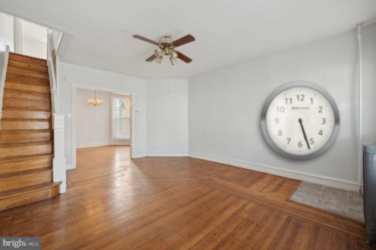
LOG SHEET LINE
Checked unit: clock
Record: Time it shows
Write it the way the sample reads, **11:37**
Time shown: **5:27**
